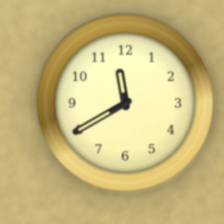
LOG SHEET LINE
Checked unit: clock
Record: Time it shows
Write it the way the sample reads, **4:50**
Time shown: **11:40**
